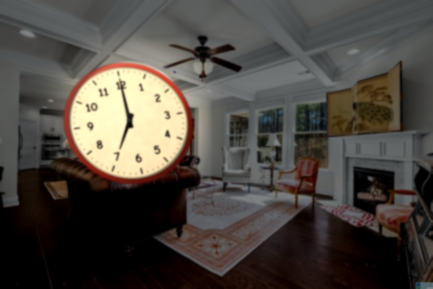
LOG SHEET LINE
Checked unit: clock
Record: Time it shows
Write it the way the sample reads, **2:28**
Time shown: **7:00**
